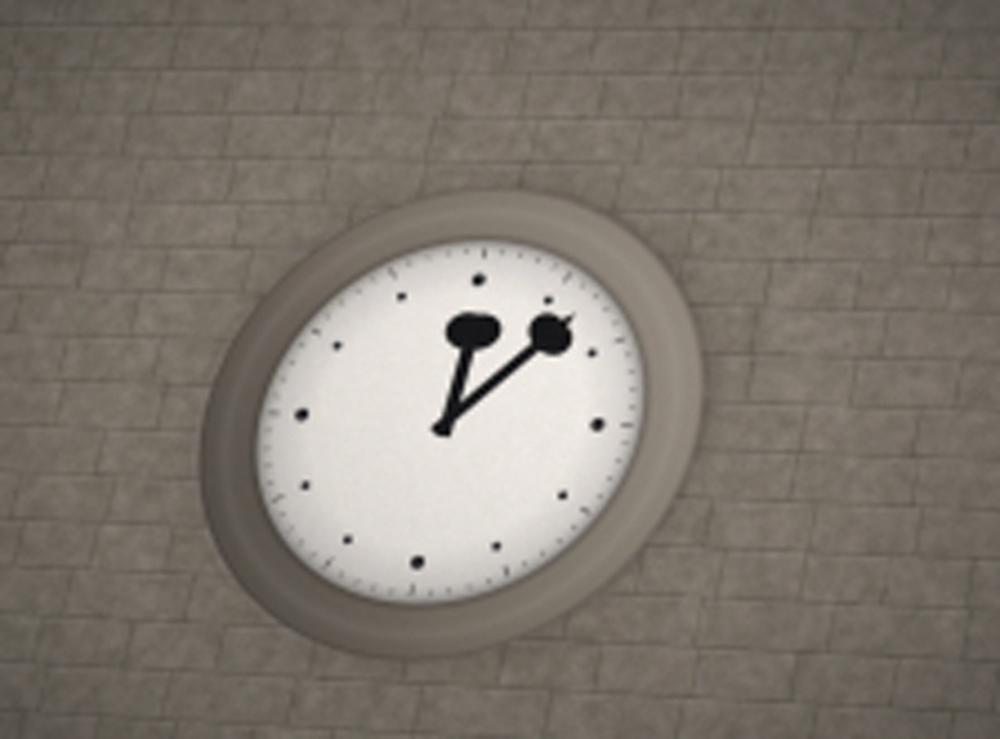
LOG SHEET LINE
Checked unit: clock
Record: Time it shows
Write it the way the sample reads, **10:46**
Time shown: **12:07**
